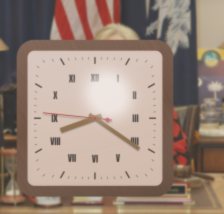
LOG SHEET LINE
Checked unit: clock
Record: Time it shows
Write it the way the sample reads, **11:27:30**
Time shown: **8:20:46**
